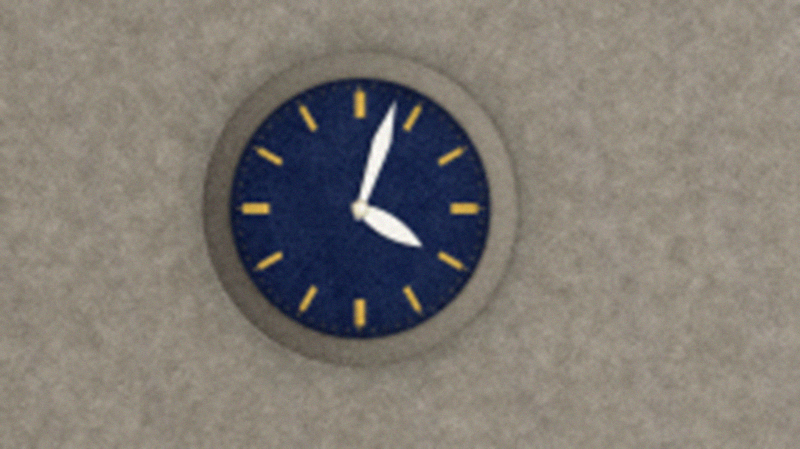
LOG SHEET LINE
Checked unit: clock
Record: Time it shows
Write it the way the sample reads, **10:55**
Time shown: **4:03**
